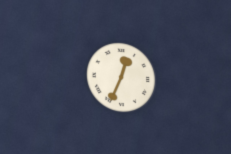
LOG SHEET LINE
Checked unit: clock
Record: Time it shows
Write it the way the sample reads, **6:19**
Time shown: **12:34**
